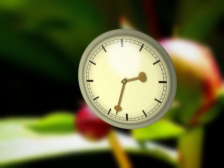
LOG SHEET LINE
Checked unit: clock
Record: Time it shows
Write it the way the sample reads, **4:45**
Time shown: **2:33**
